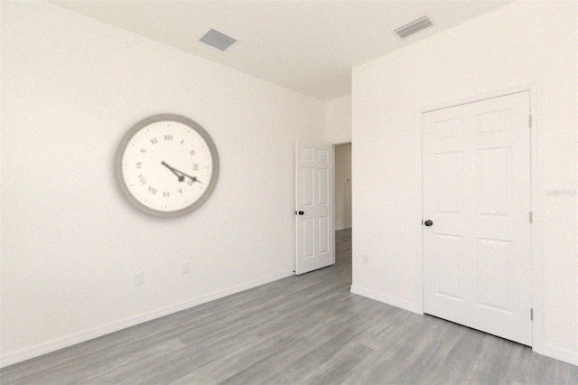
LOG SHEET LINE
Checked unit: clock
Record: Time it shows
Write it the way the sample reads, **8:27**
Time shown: **4:19**
